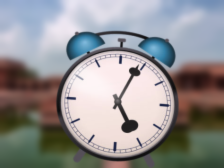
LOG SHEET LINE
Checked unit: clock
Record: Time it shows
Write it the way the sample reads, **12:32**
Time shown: **5:04**
